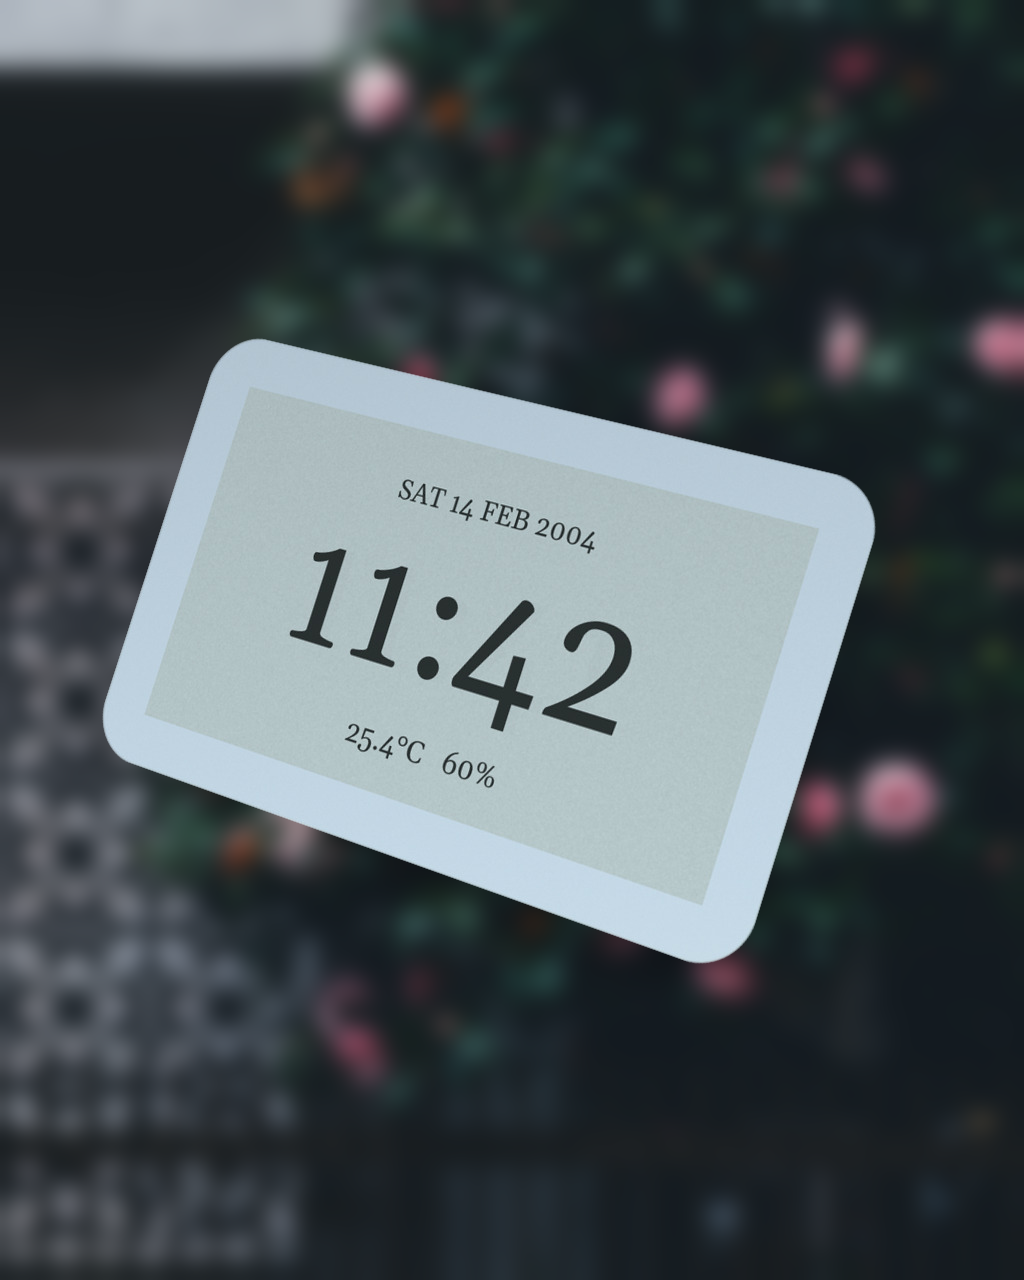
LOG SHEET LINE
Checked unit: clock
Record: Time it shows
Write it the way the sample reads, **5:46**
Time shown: **11:42**
